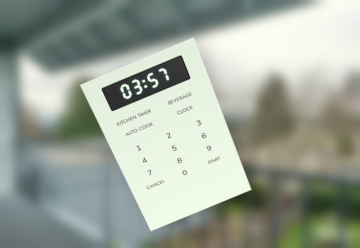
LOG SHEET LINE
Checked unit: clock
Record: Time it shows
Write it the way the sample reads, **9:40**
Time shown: **3:57**
